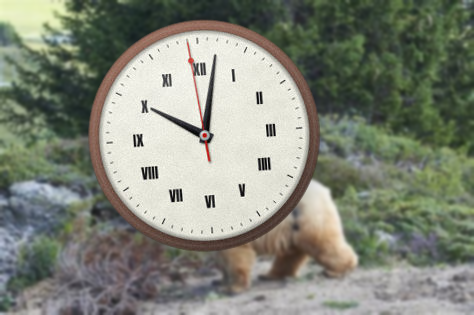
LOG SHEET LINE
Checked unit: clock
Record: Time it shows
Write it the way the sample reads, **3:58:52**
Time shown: **10:01:59**
